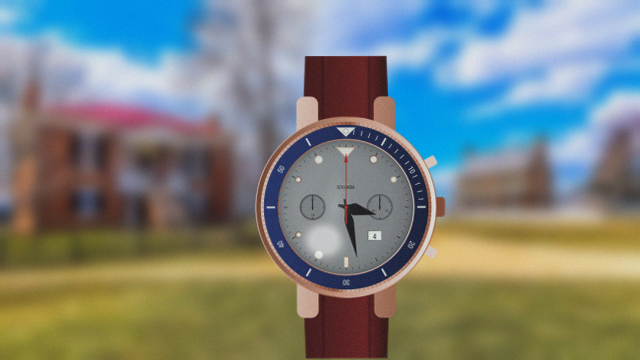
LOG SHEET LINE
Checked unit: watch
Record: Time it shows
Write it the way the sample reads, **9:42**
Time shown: **3:28**
